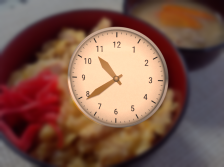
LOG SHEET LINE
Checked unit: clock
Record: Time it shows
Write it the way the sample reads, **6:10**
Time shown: **10:39**
